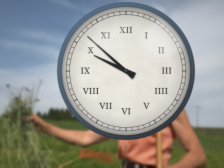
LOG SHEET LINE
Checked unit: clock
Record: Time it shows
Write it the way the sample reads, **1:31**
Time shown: **9:52**
